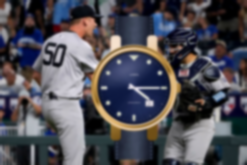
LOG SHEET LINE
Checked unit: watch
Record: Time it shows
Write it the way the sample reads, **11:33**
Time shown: **4:15**
